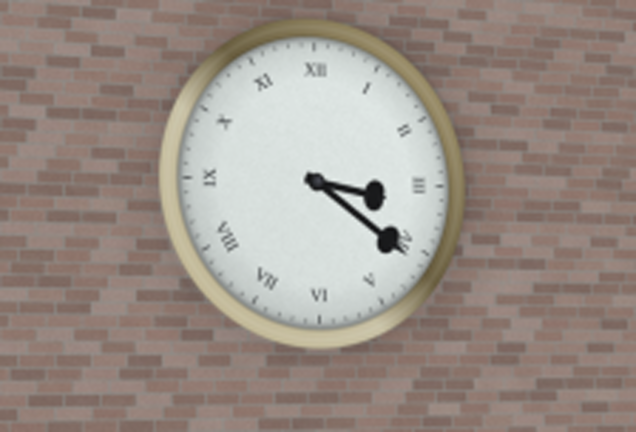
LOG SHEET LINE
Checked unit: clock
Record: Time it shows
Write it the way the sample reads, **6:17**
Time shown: **3:21**
